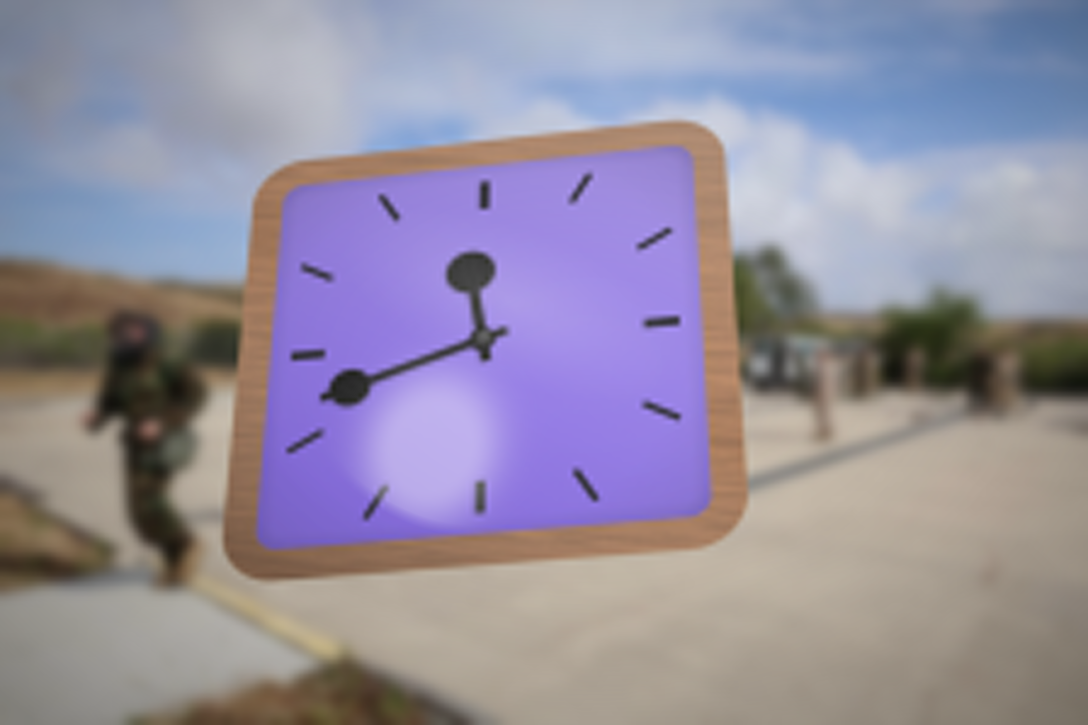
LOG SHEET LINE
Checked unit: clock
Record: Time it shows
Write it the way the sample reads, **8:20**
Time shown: **11:42**
